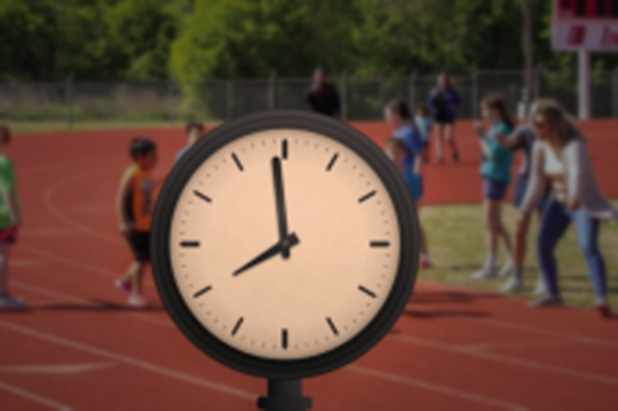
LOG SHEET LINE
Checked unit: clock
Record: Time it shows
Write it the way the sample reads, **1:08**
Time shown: **7:59**
